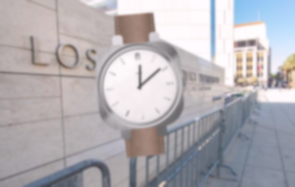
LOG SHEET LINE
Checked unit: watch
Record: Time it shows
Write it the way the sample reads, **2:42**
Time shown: **12:09**
